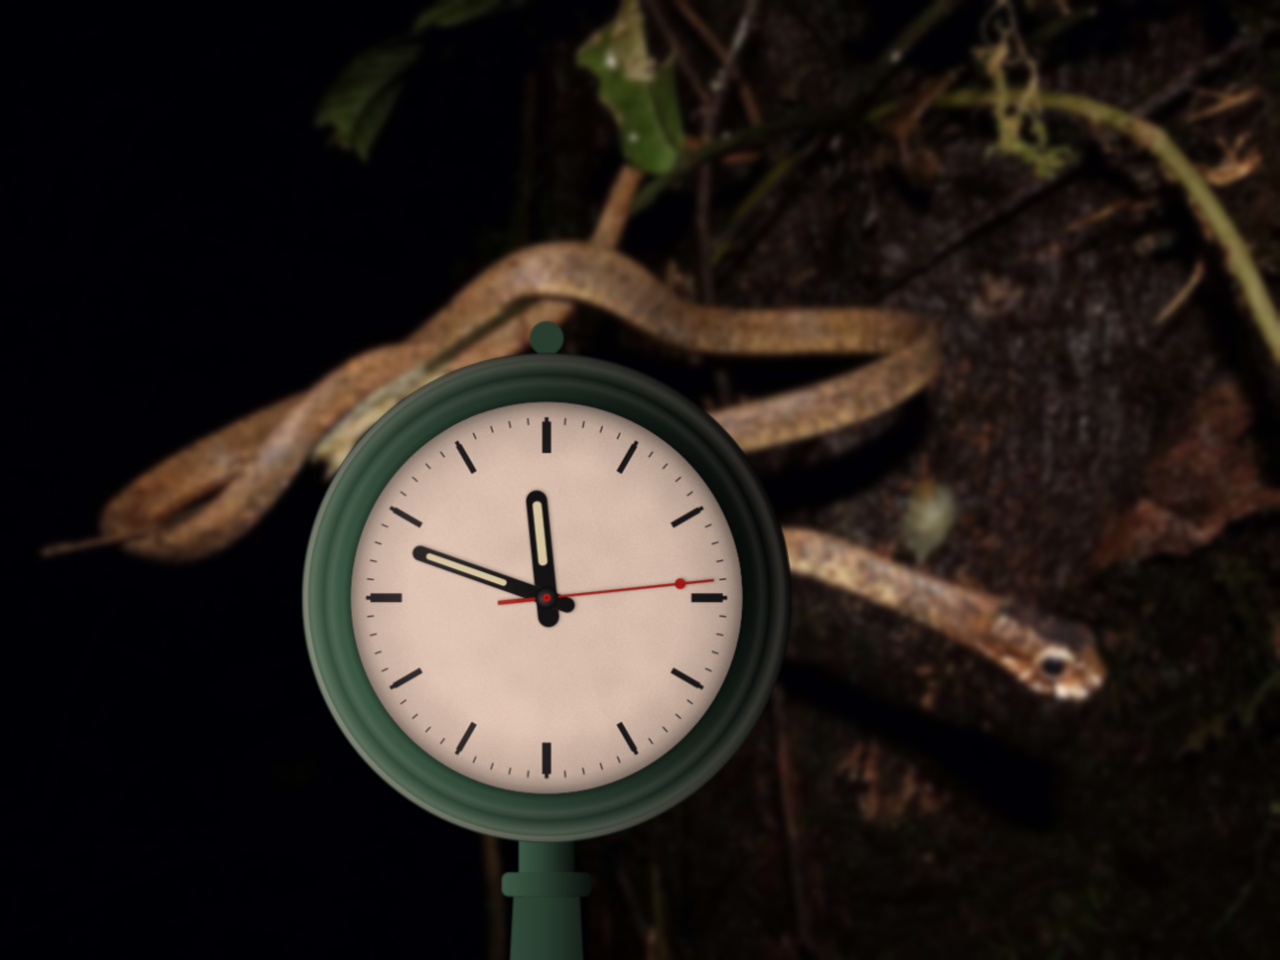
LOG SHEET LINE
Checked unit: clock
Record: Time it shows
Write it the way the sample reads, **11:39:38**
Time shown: **11:48:14**
